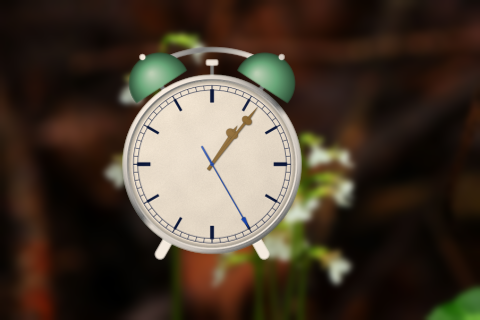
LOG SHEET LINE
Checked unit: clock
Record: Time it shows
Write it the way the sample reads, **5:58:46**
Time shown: **1:06:25**
